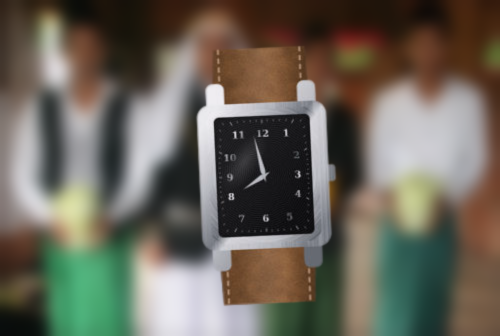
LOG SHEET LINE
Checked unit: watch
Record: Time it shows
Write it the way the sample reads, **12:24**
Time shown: **7:58**
